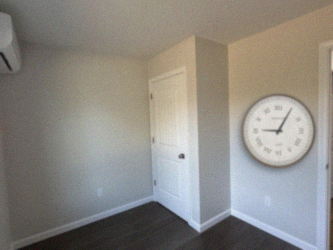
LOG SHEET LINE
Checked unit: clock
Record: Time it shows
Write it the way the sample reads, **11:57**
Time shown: **9:05**
